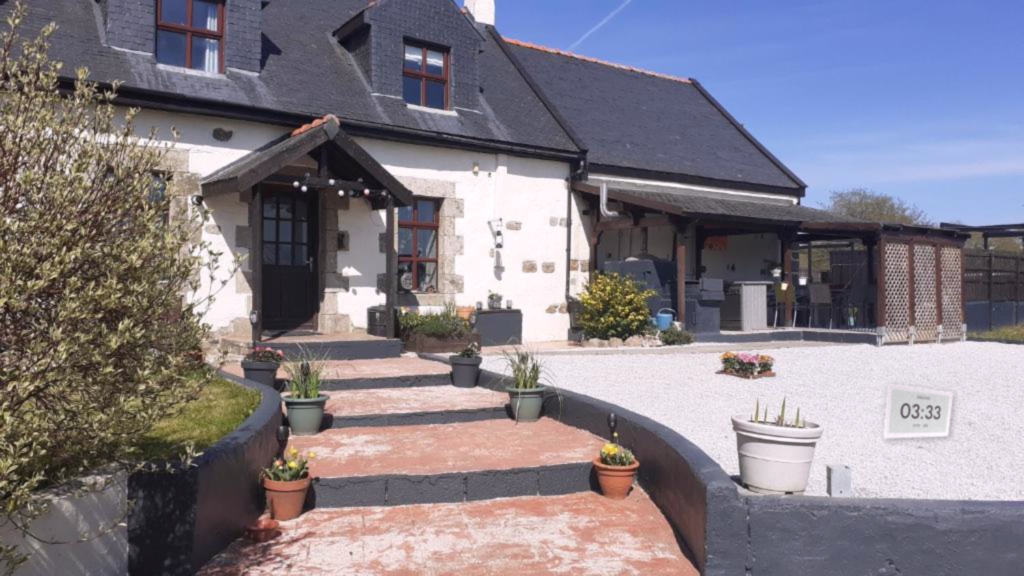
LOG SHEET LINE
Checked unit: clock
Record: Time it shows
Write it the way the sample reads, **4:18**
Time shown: **3:33**
